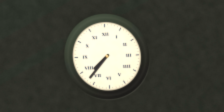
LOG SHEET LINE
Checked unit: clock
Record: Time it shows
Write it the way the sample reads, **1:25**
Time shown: **7:37**
